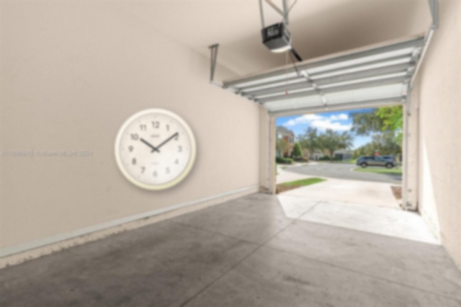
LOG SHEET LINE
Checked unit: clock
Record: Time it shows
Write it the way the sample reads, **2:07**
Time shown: **10:09**
